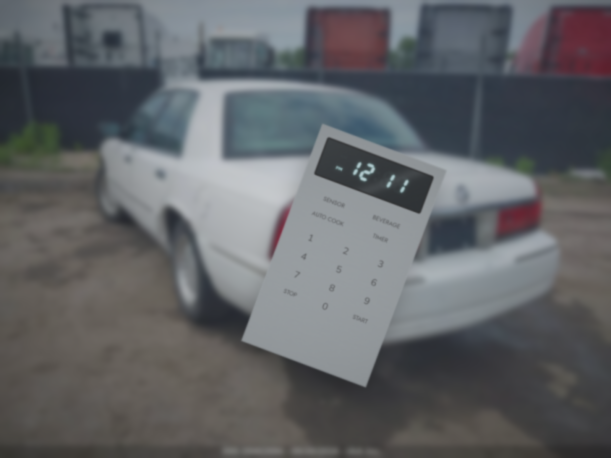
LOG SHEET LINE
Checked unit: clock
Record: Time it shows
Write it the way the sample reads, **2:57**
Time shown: **12:11**
